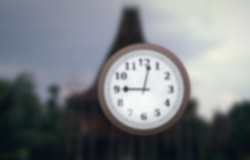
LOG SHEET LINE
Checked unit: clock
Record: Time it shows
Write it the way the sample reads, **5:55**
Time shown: **9:02**
